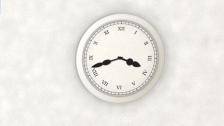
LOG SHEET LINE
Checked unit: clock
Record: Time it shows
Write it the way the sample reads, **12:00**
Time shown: **3:42**
